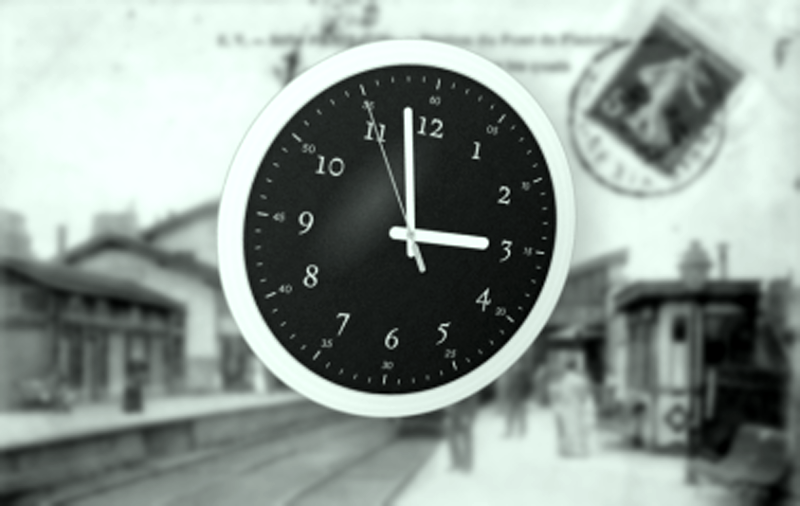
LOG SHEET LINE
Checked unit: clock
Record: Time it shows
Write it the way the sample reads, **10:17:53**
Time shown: **2:57:55**
